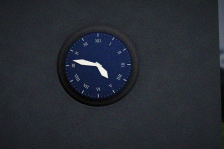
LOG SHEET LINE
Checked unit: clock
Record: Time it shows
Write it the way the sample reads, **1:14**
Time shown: **4:47**
